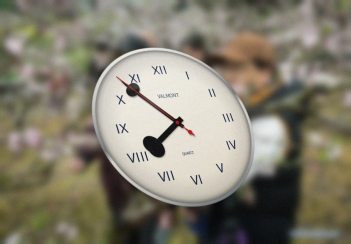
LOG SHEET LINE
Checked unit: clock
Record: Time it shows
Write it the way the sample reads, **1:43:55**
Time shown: **7:52:53**
